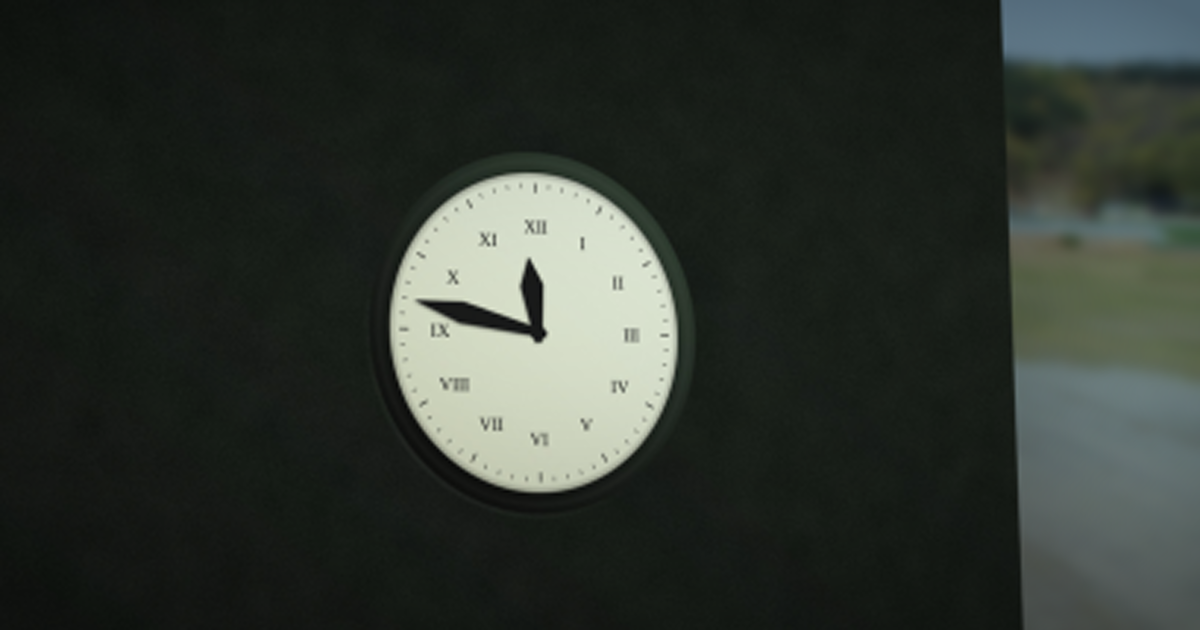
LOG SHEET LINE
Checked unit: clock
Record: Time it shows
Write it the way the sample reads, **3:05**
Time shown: **11:47**
